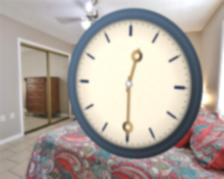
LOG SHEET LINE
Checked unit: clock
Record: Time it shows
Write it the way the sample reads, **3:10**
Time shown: **12:30**
